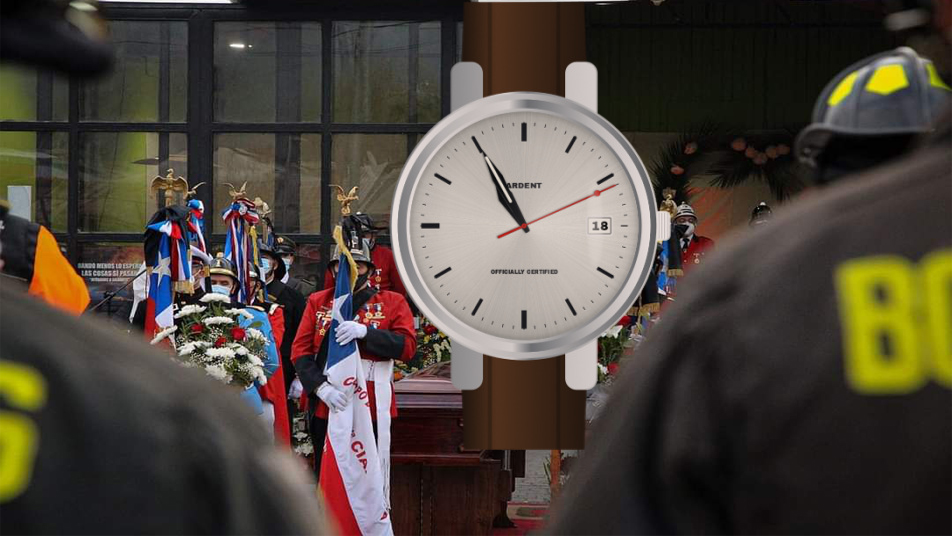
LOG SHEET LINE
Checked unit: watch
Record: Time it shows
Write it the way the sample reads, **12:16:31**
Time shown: **10:55:11**
